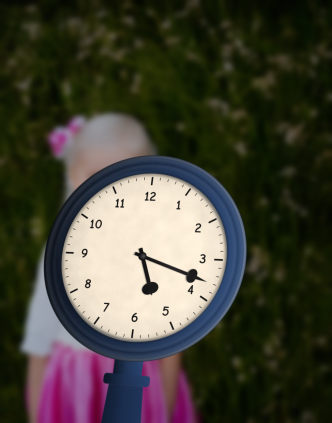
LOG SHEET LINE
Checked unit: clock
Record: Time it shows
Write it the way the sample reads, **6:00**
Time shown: **5:18**
